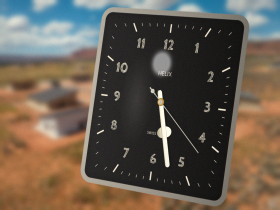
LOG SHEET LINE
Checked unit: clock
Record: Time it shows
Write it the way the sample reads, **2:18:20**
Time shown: **5:27:22**
